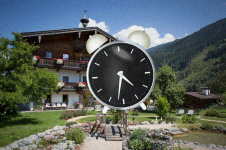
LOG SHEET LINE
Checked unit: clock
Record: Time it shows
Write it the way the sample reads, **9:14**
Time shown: **4:32**
